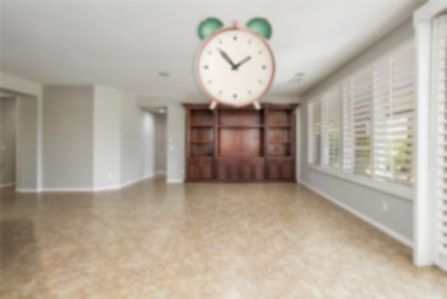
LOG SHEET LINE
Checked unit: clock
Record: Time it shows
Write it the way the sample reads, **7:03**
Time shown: **1:53**
